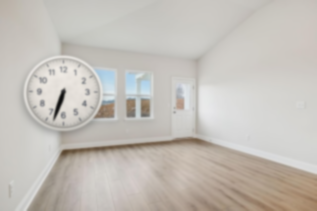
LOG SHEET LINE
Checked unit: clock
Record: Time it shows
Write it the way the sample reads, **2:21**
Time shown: **6:33**
